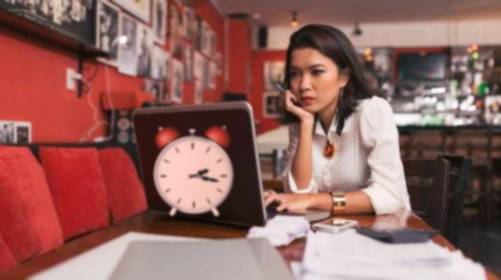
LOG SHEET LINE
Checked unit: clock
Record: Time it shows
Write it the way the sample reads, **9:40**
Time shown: **2:17**
